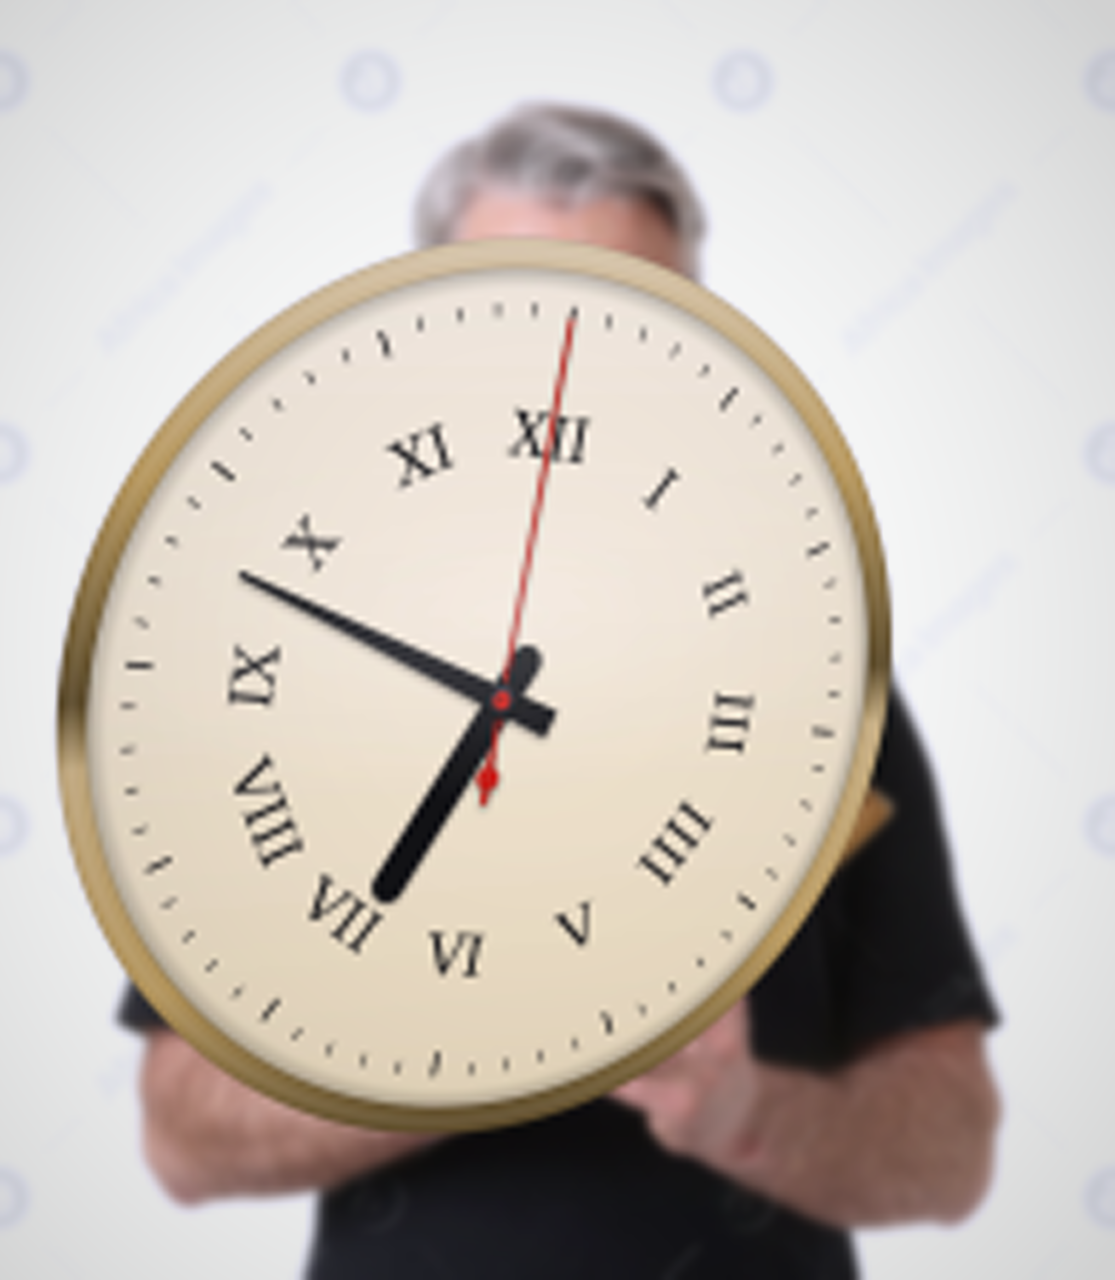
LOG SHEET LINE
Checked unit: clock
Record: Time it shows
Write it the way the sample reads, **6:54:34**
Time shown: **6:48:00**
